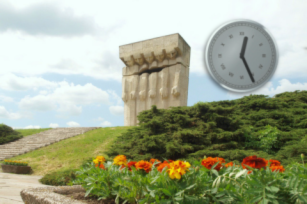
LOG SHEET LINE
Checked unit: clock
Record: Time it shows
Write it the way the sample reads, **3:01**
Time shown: **12:26**
